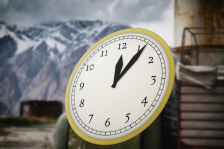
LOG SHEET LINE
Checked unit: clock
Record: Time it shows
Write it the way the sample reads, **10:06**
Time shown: **12:06**
